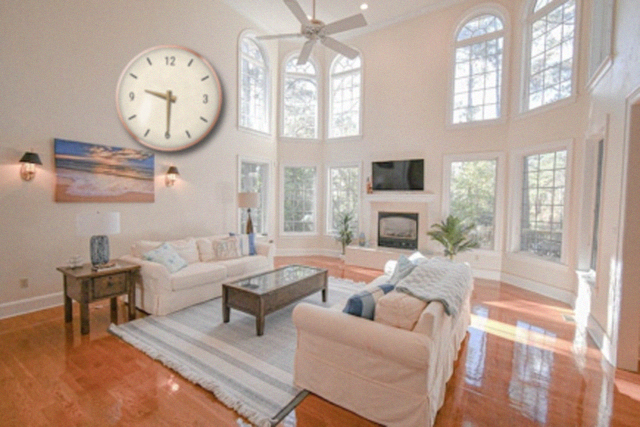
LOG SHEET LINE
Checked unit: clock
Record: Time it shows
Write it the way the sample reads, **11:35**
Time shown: **9:30**
